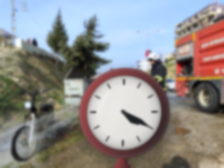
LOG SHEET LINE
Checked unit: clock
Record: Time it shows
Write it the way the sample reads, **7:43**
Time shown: **4:20**
